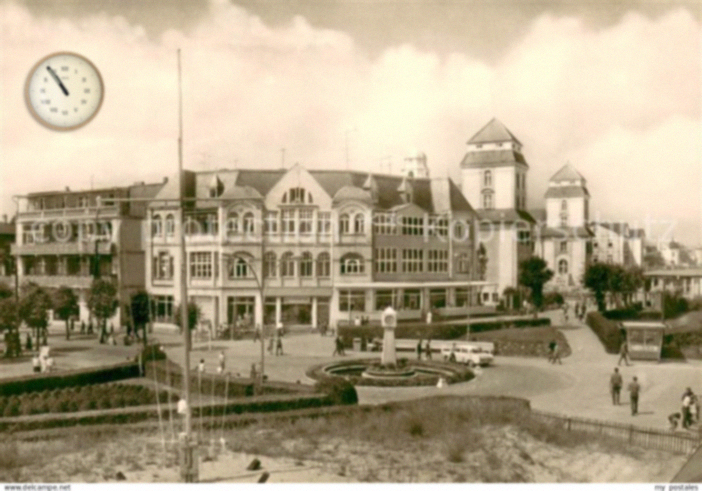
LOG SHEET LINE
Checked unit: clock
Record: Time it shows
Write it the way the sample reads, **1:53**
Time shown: **10:54**
